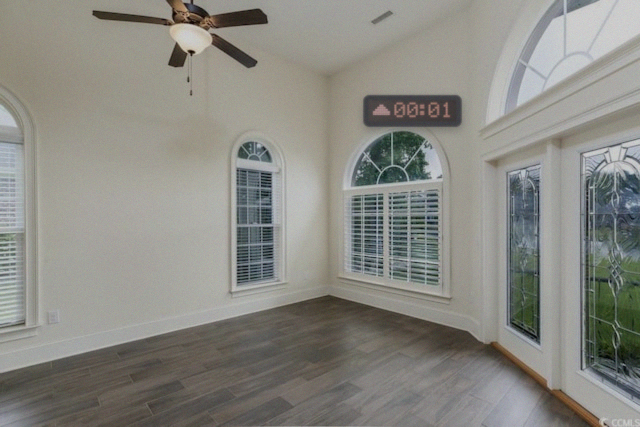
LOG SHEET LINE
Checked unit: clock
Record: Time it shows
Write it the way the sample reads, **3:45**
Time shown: **0:01**
